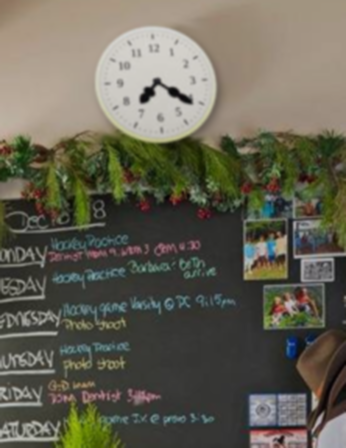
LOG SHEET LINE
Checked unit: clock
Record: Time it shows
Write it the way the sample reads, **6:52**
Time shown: **7:21**
